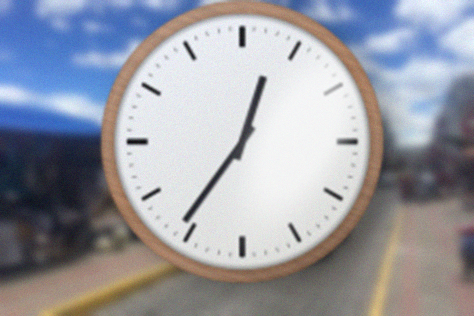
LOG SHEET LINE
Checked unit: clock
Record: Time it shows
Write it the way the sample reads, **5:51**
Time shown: **12:36**
